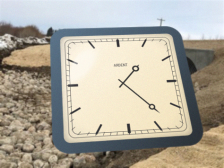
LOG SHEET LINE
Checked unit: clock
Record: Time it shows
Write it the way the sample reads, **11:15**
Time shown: **1:23**
